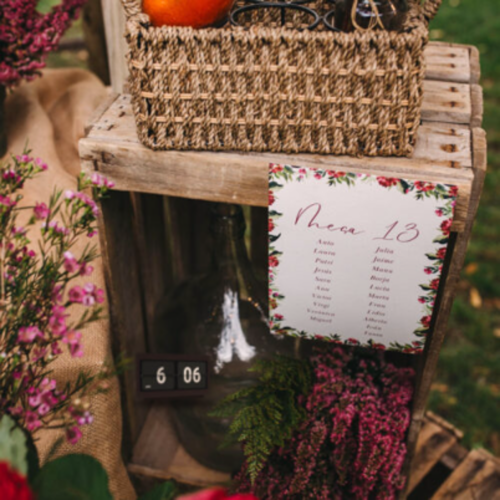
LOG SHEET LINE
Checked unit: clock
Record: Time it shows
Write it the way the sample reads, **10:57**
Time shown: **6:06**
